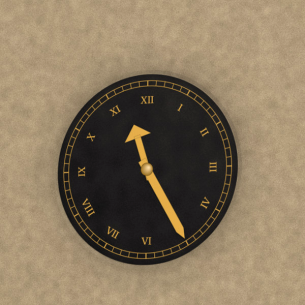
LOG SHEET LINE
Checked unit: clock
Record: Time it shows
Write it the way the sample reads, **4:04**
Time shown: **11:25**
